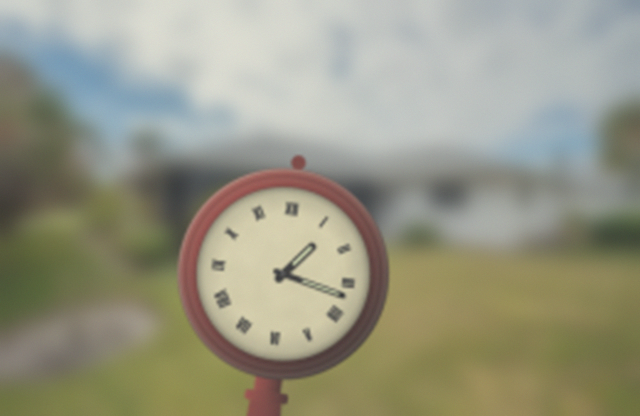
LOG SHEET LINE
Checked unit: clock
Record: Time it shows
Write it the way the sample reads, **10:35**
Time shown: **1:17**
